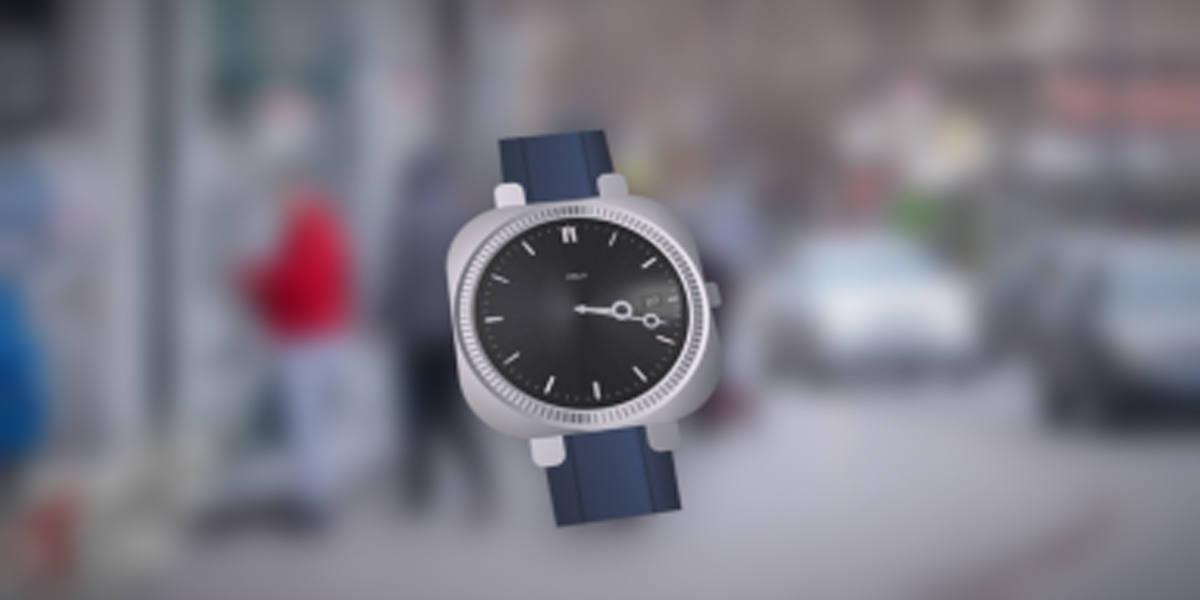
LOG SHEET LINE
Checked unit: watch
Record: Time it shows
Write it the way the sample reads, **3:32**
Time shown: **3:18**
